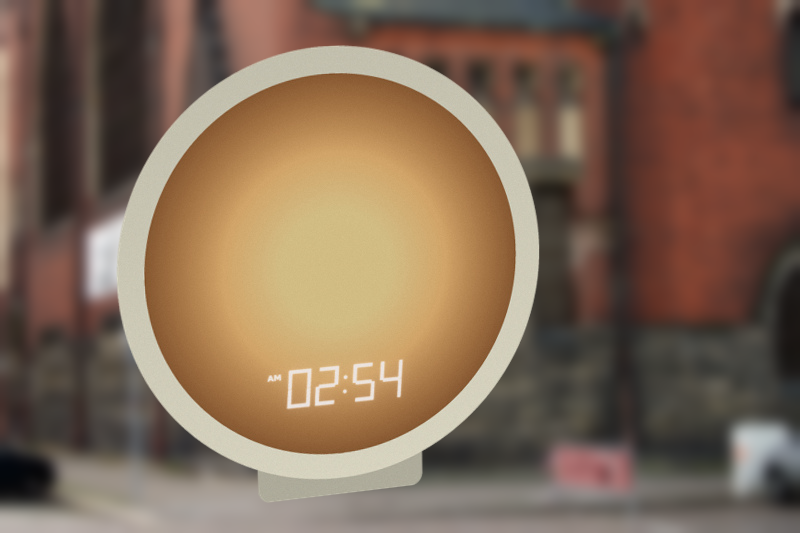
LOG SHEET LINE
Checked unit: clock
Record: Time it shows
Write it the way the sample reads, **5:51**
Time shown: **2:54**
